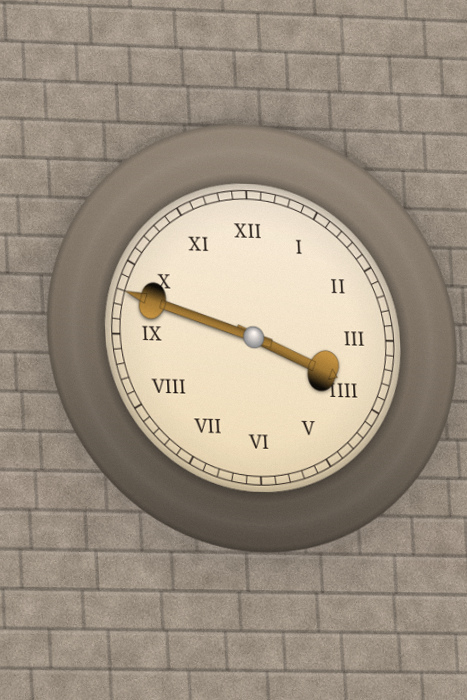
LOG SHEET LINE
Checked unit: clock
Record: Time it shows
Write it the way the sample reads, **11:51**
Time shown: **3:48**
